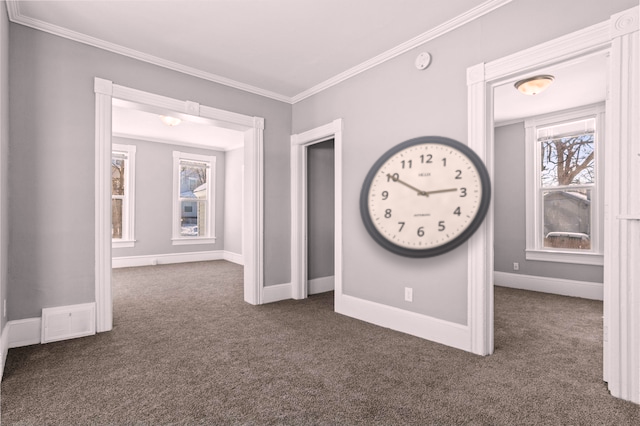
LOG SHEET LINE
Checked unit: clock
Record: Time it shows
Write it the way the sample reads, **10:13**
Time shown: **2:50**
